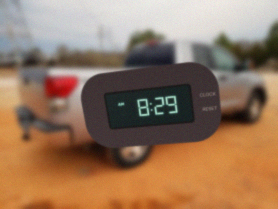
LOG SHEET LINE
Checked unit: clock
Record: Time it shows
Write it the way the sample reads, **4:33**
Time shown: **8:29**
